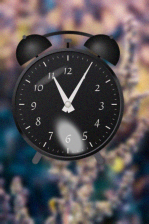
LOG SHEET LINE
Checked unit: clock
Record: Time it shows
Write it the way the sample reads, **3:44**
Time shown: **11:05**
